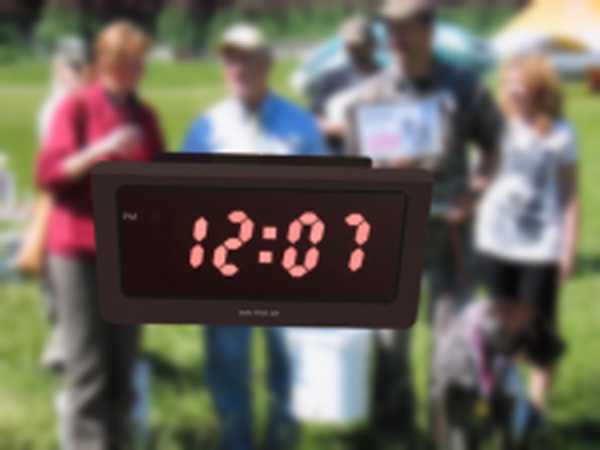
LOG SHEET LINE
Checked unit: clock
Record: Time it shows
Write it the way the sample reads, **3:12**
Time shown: **12:07**
